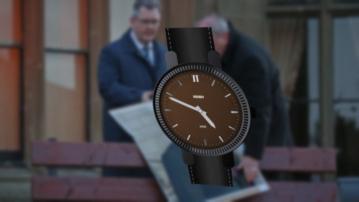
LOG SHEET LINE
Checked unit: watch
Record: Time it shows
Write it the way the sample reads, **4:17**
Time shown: **4:49**
